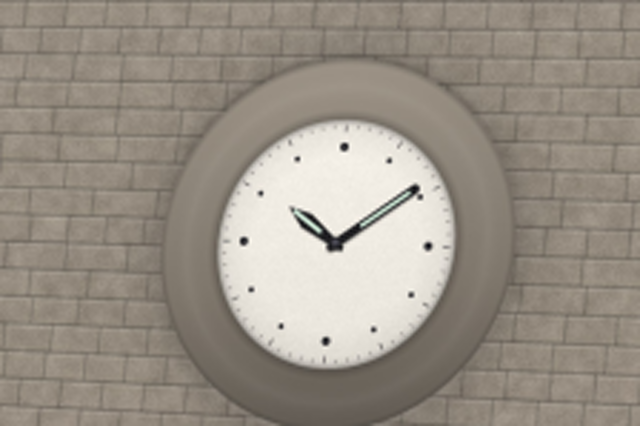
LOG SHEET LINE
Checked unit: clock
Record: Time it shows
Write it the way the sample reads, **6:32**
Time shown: **10:09**
